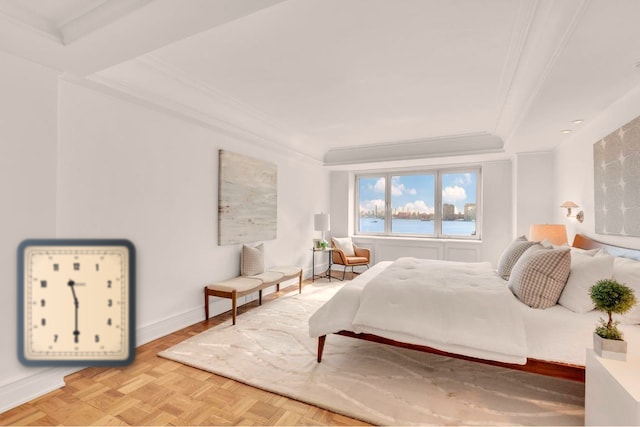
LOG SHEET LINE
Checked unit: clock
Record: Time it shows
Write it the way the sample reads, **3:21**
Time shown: **11:30**
